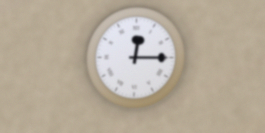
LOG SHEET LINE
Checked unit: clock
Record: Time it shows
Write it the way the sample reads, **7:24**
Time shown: **12:15**
